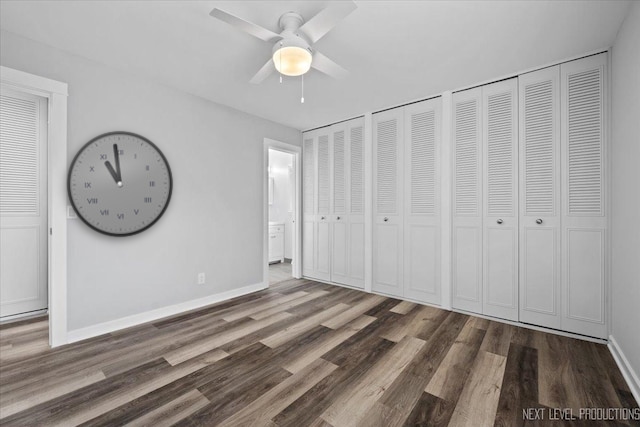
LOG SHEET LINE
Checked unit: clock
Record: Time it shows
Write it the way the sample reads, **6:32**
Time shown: **10:59**
